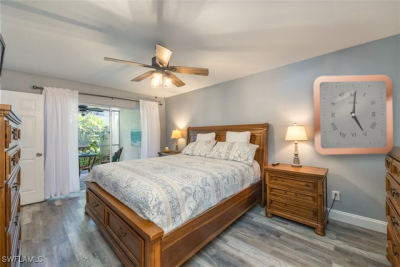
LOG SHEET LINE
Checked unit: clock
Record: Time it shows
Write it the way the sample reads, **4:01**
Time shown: **5:01**
